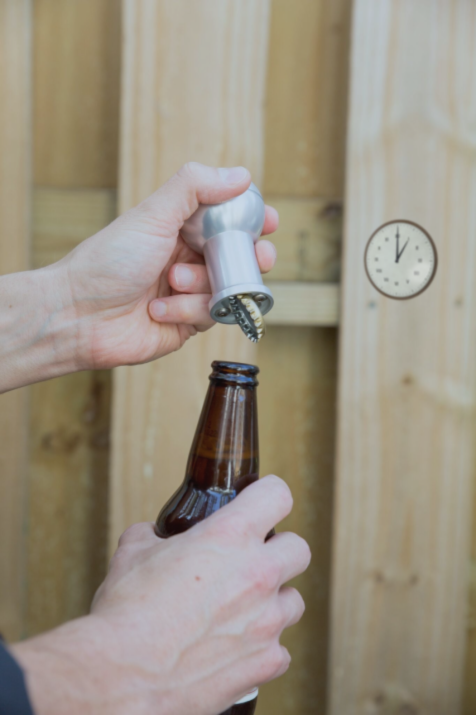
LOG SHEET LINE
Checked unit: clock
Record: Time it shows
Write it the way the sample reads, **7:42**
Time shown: **1:00**
